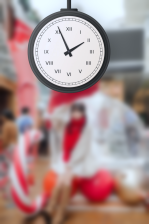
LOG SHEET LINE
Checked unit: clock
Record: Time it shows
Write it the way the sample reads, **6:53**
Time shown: **1:56**
